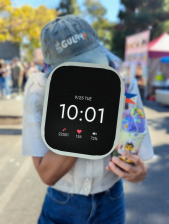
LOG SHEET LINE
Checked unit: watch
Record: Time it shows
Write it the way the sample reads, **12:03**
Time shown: **10:01**
